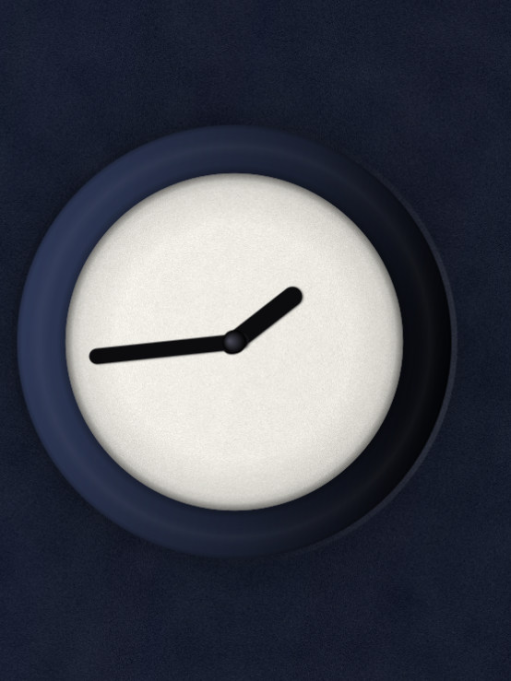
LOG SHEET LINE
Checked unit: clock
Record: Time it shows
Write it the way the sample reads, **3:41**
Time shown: **1:44**
